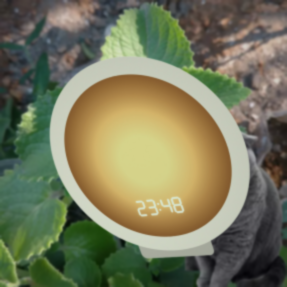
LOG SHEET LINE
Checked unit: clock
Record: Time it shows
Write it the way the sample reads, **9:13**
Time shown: **23:48**
